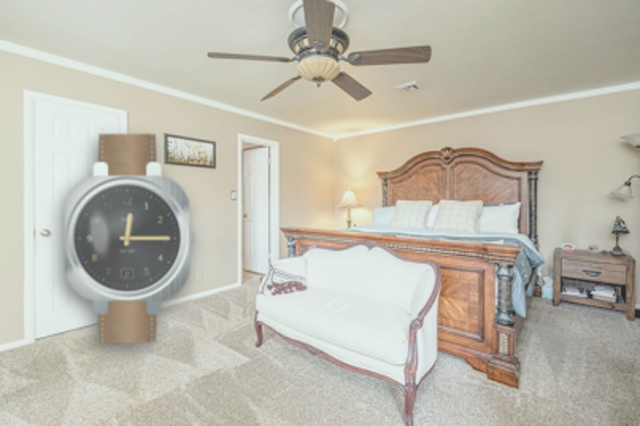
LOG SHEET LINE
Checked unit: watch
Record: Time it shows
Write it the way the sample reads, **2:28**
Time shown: **12:15**
